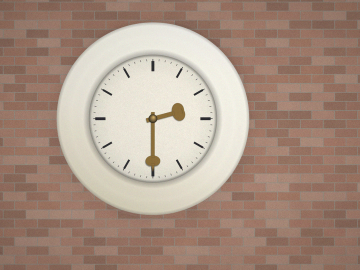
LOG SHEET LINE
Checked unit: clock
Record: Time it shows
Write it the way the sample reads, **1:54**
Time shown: **2:30**
